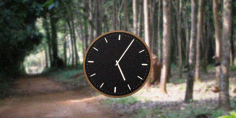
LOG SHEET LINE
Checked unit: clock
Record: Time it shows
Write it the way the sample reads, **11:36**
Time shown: **5:05**
